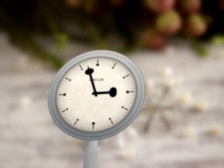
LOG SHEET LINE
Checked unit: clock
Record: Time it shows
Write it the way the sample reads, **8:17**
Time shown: **2:57**
